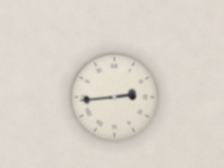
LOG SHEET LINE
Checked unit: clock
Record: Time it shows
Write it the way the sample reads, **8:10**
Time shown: **2:44**
